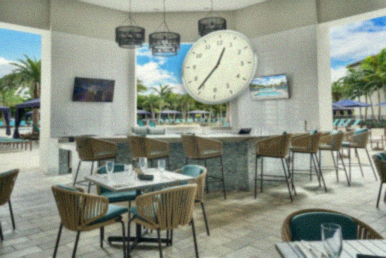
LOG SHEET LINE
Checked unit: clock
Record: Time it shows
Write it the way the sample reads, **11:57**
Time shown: **12:36**
